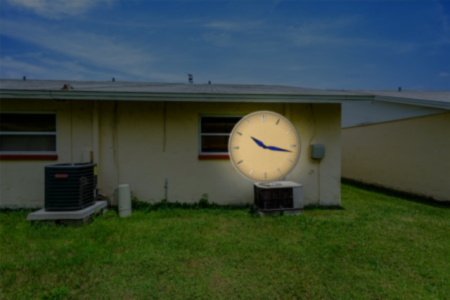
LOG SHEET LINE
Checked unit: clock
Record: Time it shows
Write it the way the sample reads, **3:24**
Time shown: **10:17**
